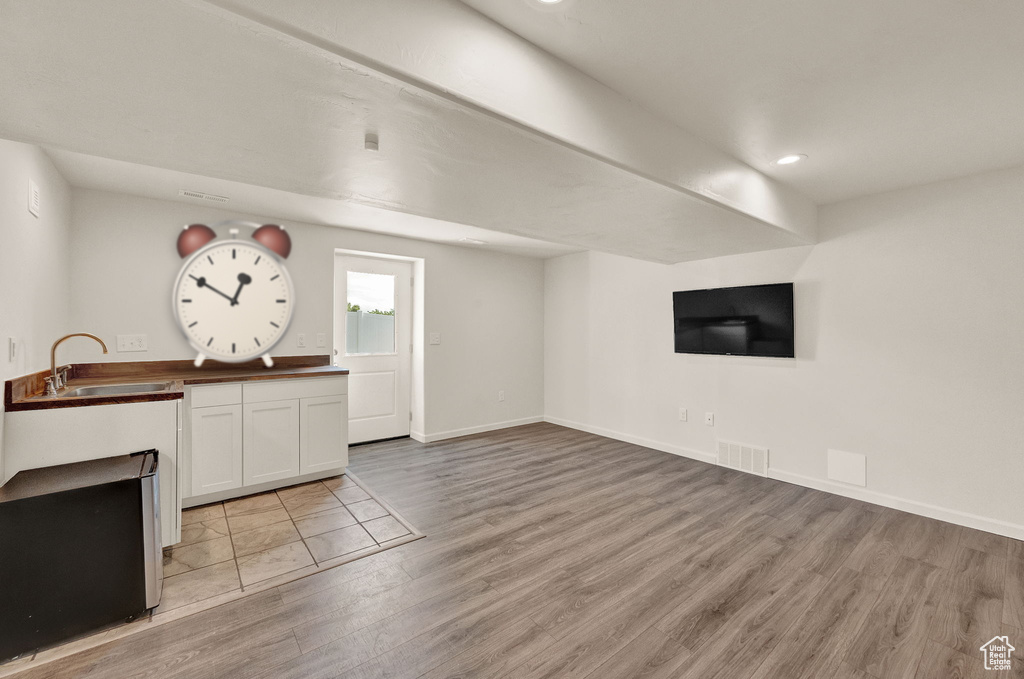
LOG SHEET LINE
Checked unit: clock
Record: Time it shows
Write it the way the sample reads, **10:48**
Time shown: **12:50**
